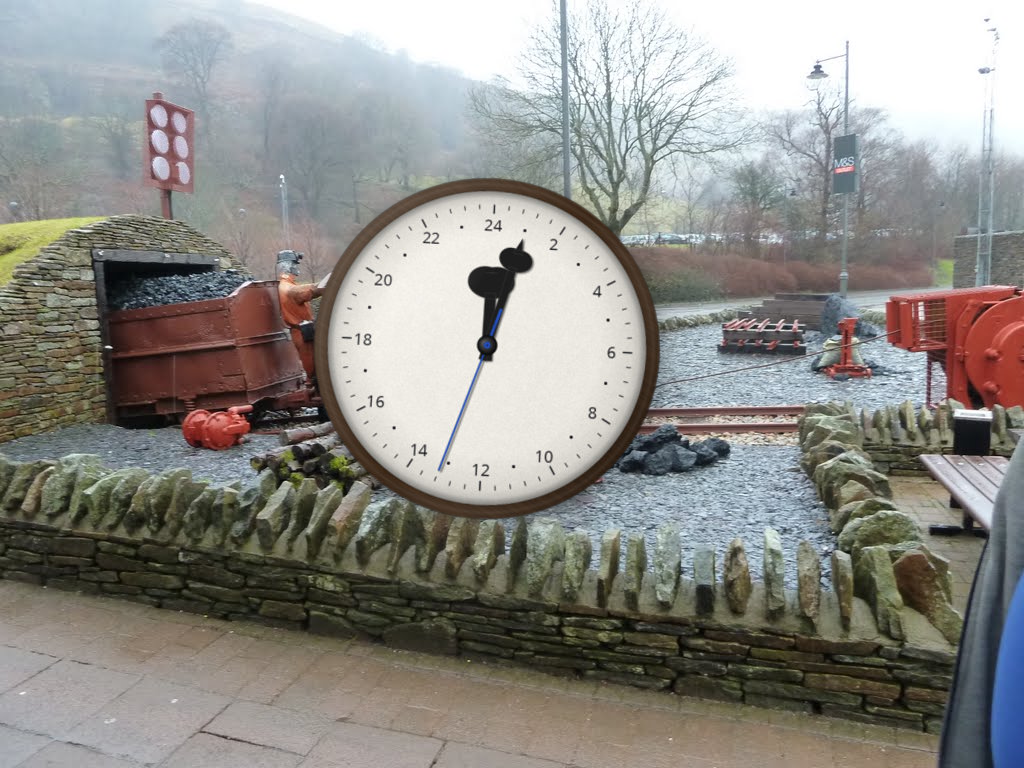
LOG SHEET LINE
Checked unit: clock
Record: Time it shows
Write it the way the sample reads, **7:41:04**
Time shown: **0:02:33**
